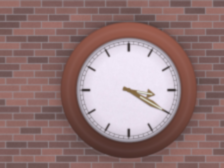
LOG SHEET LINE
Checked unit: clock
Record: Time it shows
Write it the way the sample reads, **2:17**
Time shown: **3:20**
